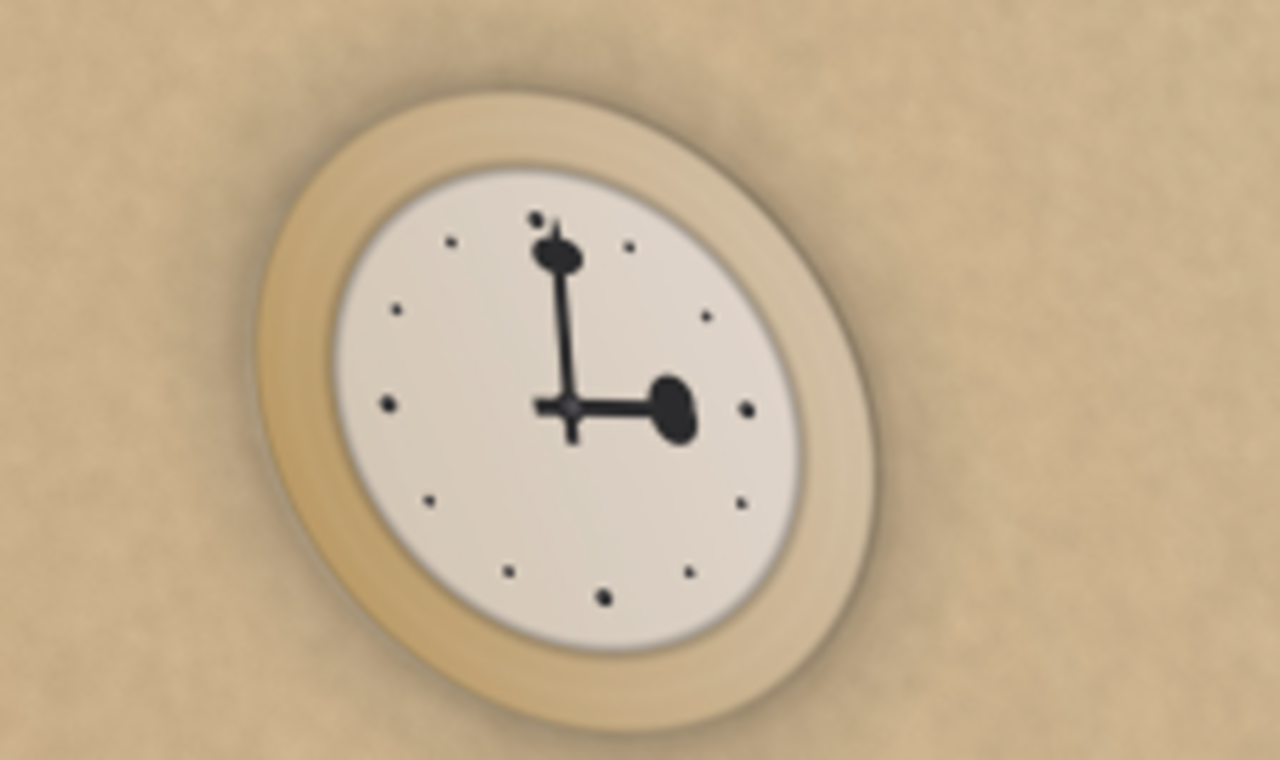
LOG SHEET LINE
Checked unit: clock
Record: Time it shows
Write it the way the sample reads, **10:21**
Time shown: **3:01**
